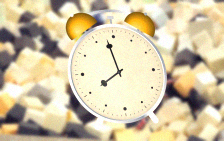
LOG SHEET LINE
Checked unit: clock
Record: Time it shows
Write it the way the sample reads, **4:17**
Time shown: **7:58**
